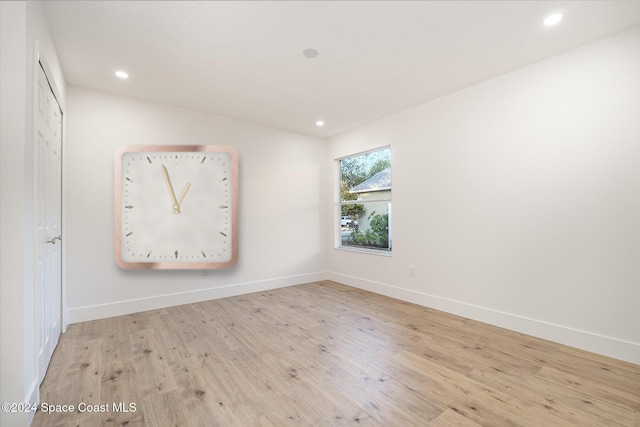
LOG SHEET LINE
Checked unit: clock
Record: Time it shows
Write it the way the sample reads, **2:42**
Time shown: **12:57**
